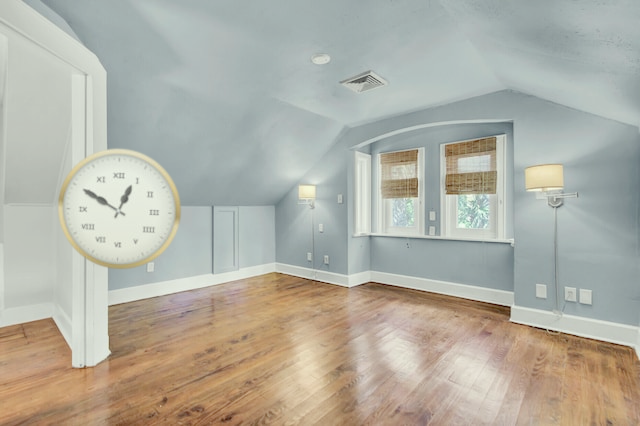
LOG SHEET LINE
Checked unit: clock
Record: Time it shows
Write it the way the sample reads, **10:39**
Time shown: **12:50**
